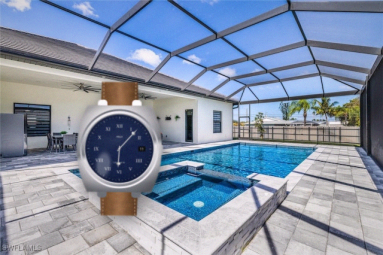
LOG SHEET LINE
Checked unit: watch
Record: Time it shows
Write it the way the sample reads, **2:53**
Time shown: **6:07**
